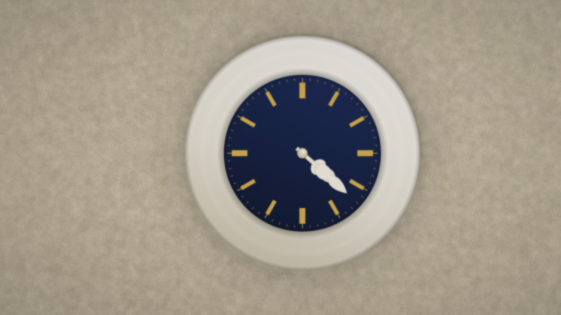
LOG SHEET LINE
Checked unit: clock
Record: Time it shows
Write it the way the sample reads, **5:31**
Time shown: **4:22**
